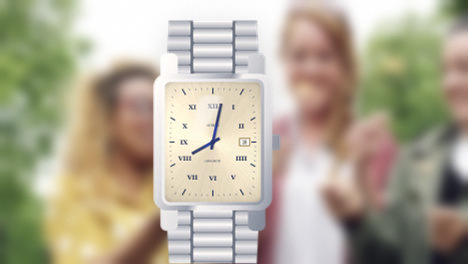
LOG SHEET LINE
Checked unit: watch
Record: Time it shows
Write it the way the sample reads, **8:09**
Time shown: **8:02**
